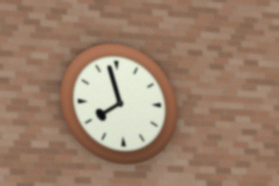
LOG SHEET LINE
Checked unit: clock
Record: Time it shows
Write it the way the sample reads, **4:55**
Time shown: **7:58**
